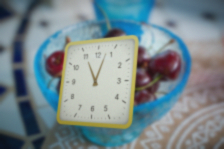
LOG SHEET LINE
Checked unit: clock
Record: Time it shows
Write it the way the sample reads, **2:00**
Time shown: **11:03**
